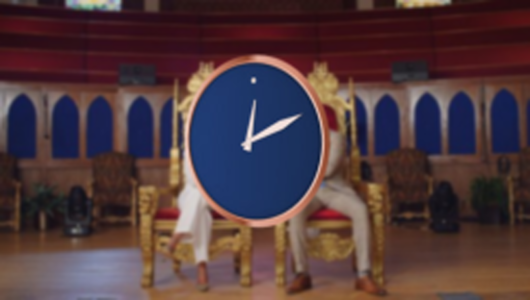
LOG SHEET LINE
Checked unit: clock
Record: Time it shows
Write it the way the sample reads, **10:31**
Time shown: **12:10**
